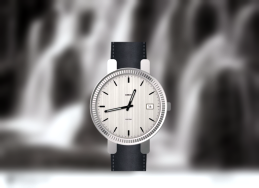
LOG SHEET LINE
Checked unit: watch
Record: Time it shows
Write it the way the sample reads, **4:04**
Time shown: **12:43**
